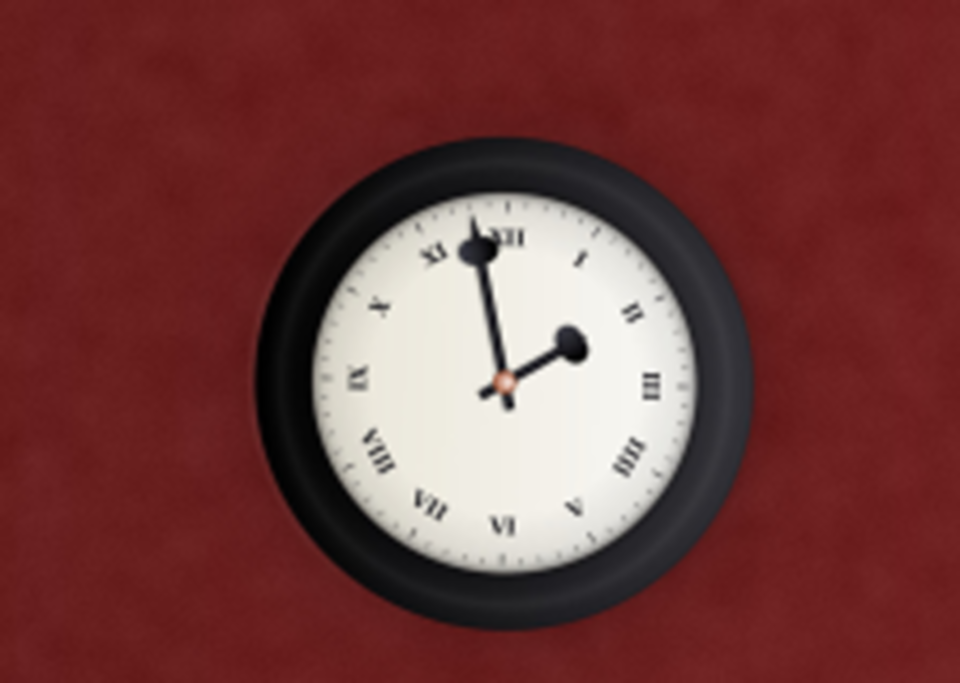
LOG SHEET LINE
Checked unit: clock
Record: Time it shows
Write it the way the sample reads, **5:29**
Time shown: **1:58**
